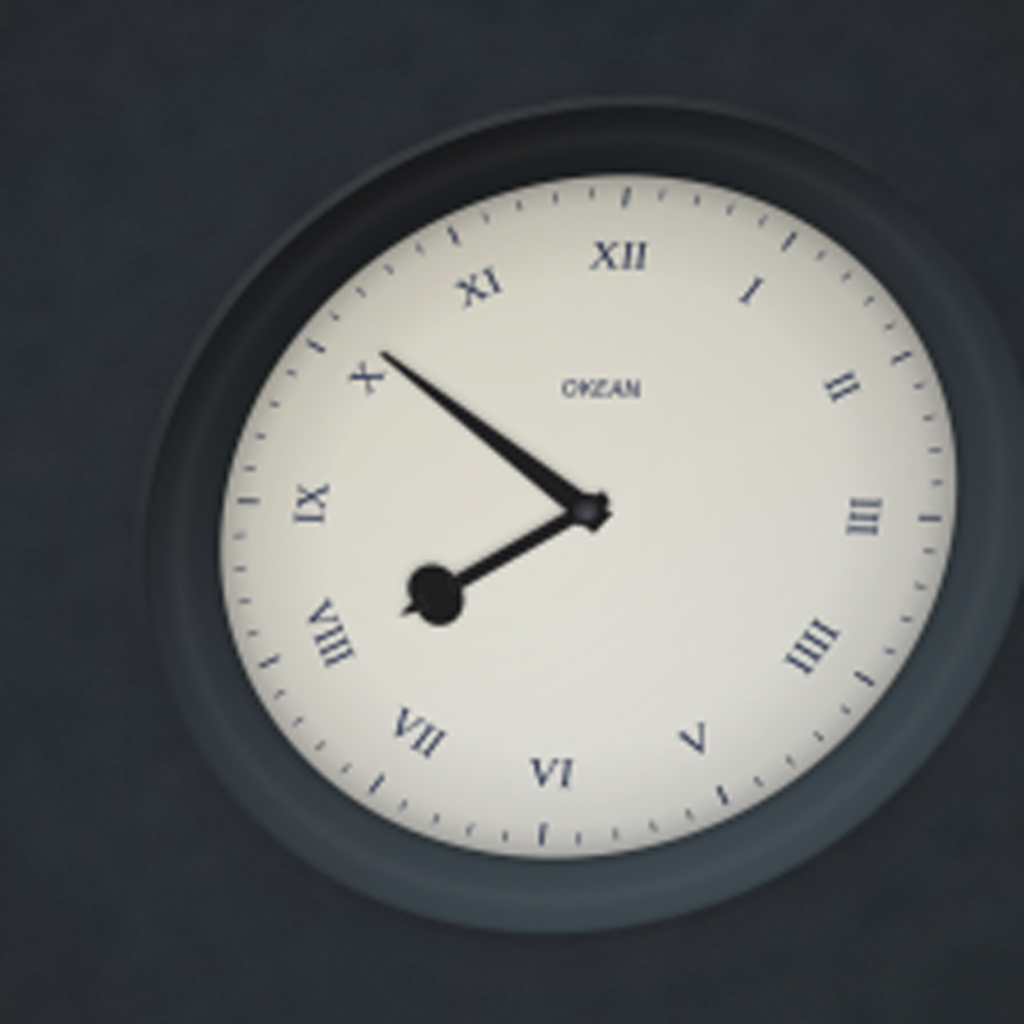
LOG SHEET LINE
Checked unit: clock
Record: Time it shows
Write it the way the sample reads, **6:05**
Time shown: **7:51**
